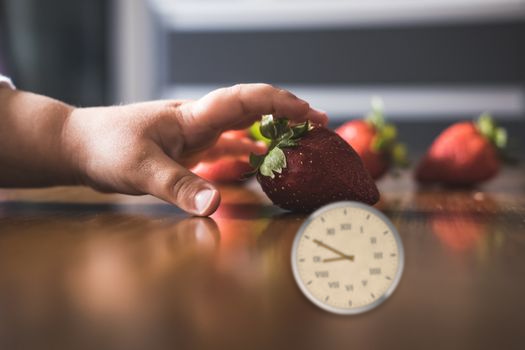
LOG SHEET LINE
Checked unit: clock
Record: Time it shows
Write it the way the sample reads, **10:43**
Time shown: **8:50**
